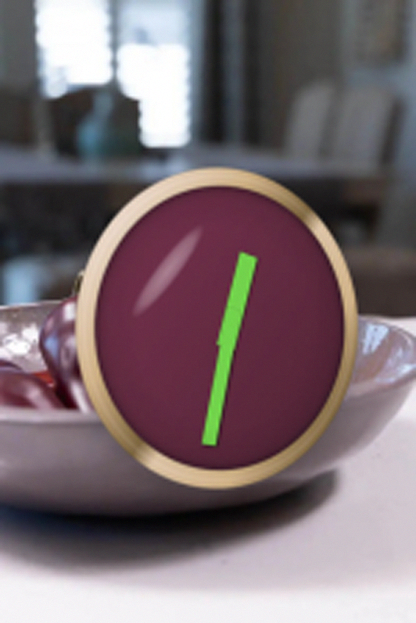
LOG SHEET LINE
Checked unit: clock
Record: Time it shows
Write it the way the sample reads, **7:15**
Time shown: **12:32**
